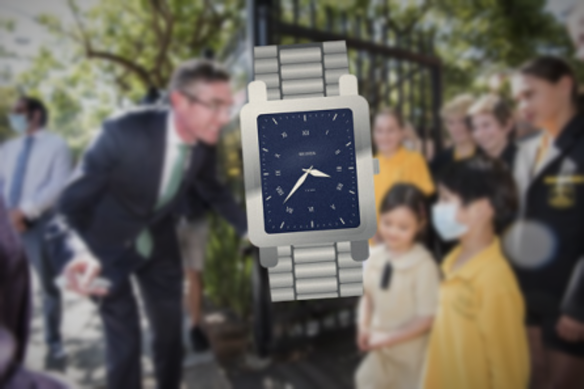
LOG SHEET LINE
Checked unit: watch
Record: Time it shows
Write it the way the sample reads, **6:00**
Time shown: **3:37**
